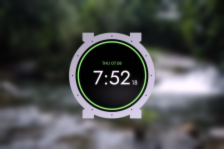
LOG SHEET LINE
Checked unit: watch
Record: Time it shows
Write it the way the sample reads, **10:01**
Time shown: **7:52**
